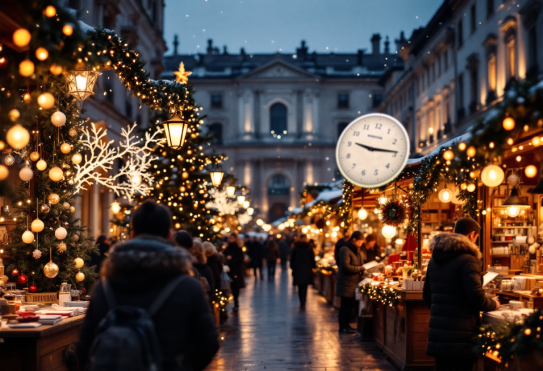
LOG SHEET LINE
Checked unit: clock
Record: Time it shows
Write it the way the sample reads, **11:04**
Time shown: **9:14**
